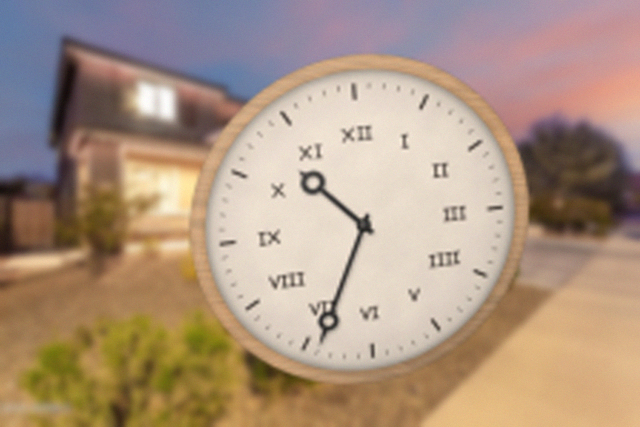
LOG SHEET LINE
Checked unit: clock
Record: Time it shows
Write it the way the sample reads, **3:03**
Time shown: **10:34**
